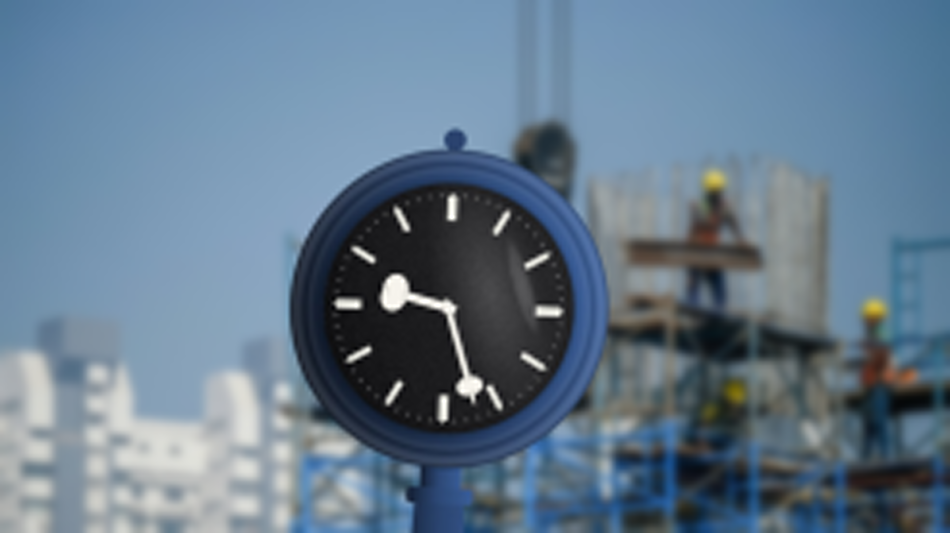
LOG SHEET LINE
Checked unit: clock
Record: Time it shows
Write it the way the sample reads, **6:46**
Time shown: **9:27**
